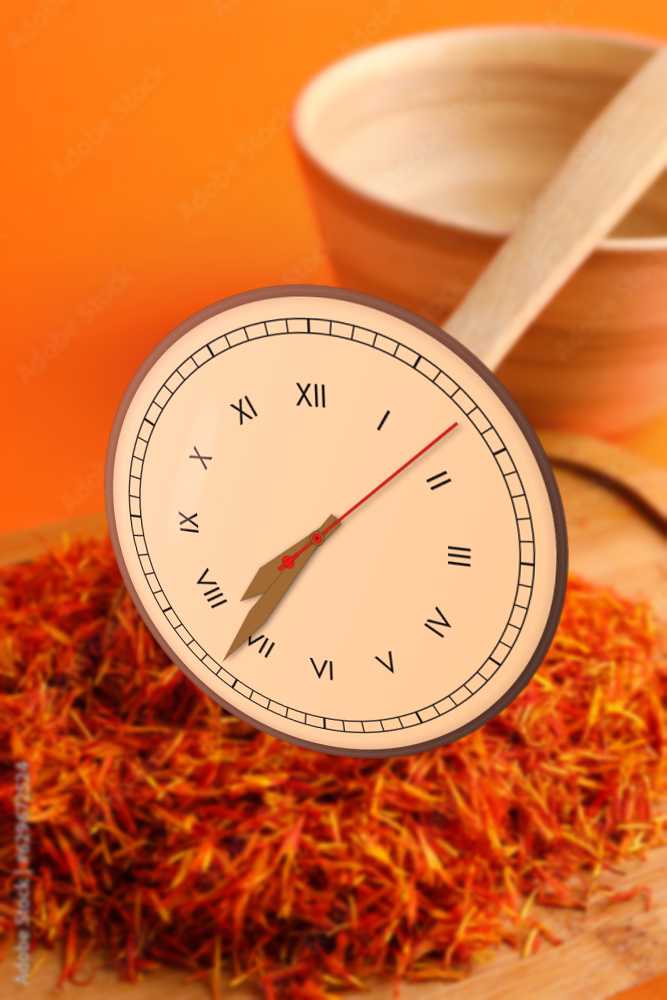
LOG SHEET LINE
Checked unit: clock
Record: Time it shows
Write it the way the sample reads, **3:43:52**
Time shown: **7:36:08**
